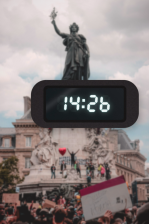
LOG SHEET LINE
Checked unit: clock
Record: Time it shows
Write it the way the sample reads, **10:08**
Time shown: **14:26**
